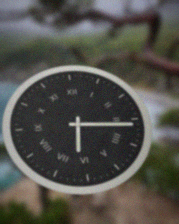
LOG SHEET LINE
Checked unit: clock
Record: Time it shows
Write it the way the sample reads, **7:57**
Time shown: **6:16**
